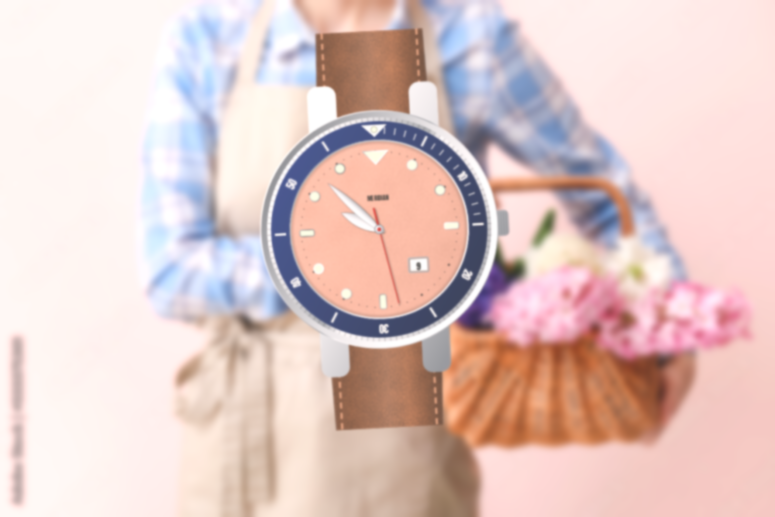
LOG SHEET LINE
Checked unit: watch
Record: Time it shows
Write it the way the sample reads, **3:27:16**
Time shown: **9:52:28**
